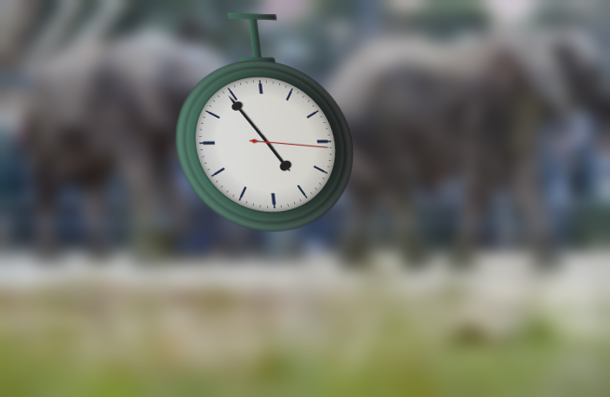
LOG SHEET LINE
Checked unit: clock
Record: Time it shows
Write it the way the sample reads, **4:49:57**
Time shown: **4:54:16**
